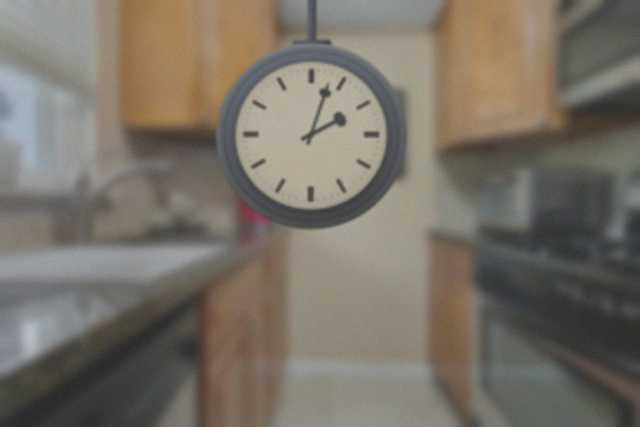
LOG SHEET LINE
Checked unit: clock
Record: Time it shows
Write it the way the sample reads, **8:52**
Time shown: **2:03**
